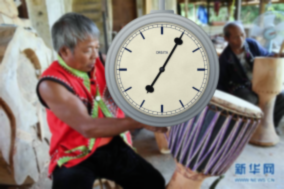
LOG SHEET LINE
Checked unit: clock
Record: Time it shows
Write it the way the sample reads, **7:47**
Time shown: **7:05**
